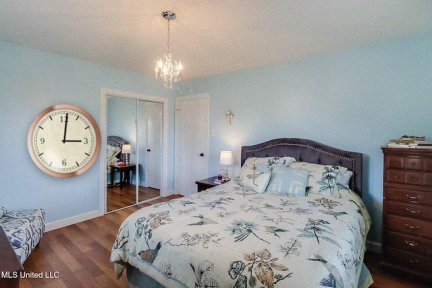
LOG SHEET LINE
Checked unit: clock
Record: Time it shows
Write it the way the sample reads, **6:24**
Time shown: **3:01**
